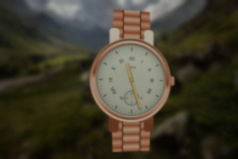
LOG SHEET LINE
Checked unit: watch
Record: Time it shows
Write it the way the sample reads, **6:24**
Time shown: **11:27**
